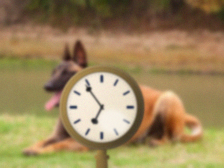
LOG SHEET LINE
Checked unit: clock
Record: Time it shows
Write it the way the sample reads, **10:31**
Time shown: **6:54**
